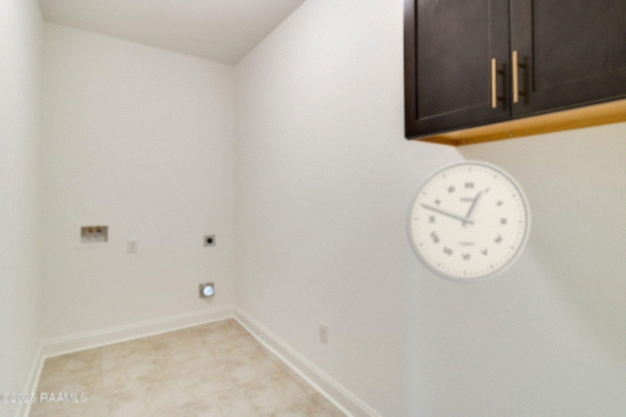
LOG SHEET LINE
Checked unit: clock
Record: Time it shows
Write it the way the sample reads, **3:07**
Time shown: **12:48**
